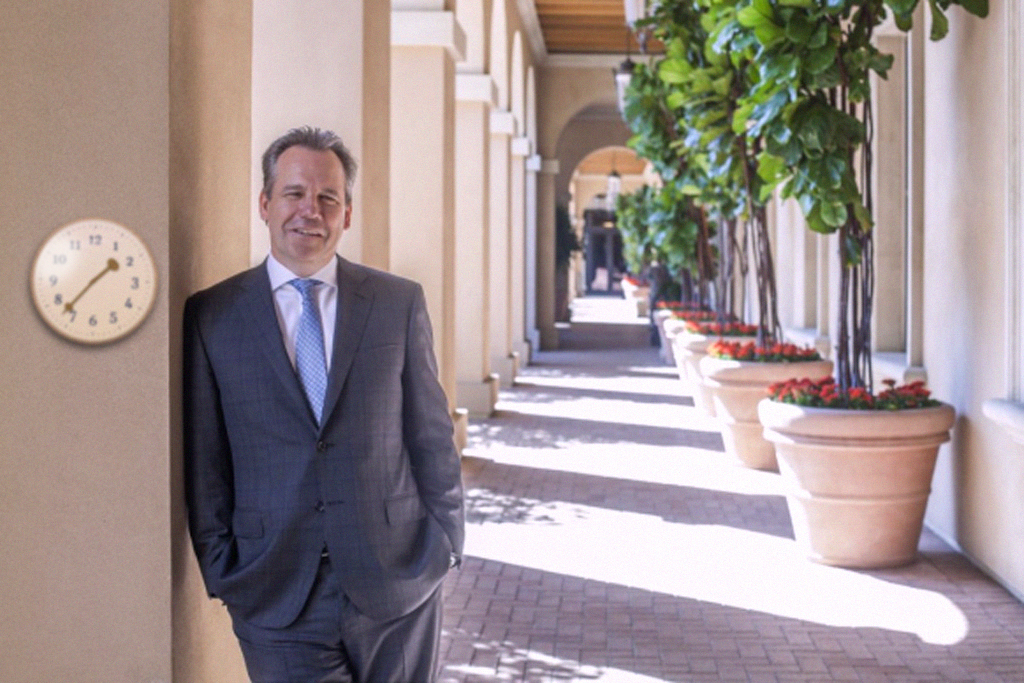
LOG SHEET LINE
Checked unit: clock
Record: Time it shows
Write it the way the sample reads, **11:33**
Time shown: **1:37**
